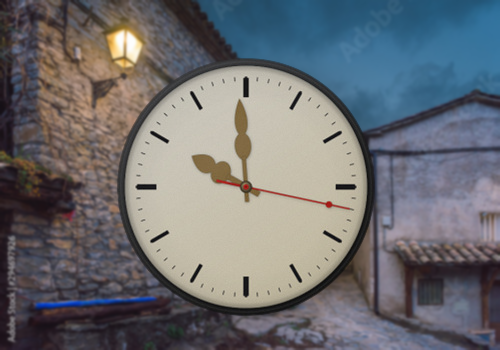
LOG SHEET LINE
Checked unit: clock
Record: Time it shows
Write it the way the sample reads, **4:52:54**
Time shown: **9:59:17**
